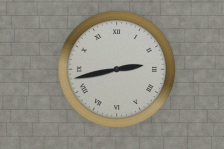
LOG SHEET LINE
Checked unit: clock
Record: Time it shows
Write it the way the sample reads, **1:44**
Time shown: **2:43**
